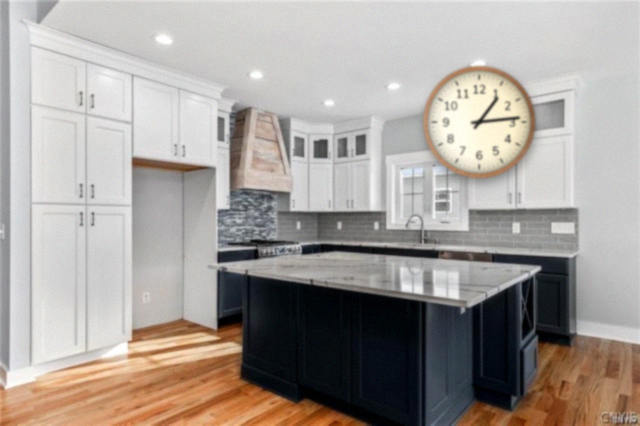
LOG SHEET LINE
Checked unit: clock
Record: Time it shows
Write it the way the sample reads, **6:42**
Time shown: **1:14**
